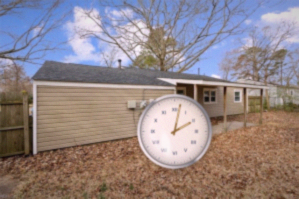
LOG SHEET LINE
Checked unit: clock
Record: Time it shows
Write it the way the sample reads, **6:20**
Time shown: **2:02**
